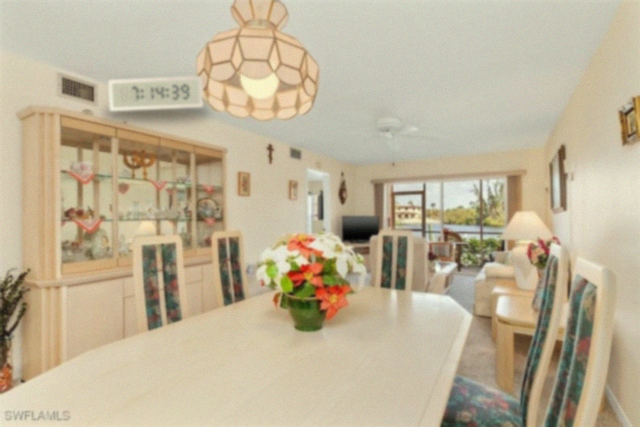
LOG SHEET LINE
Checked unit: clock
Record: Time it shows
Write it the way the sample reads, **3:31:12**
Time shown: **7:14:39**
